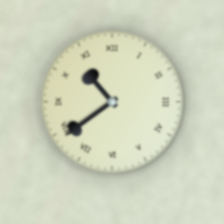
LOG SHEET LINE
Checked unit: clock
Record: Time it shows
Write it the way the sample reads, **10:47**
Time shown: **10:39**
